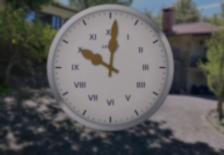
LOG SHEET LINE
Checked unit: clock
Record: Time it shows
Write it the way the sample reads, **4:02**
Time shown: **10:01**
